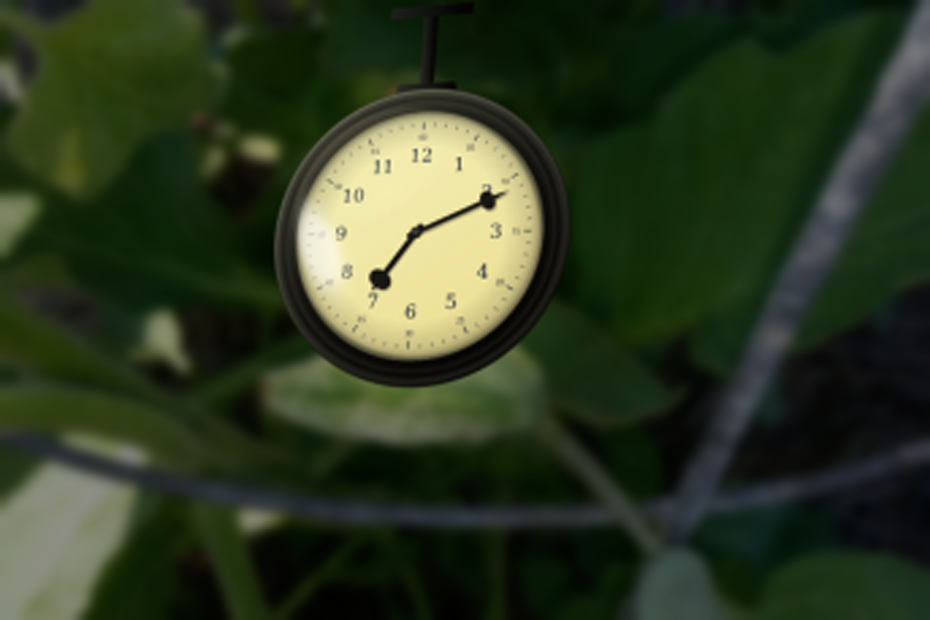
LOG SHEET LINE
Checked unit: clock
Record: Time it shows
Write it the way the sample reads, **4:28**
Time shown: **7:11**
